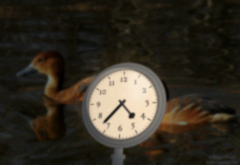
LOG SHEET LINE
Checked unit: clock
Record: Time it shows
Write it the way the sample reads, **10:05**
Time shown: **4:37**
